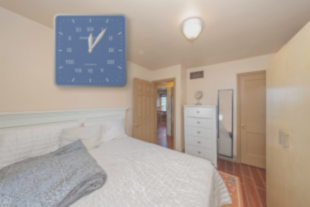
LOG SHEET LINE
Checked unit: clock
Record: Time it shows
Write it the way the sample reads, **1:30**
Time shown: **12:06**
